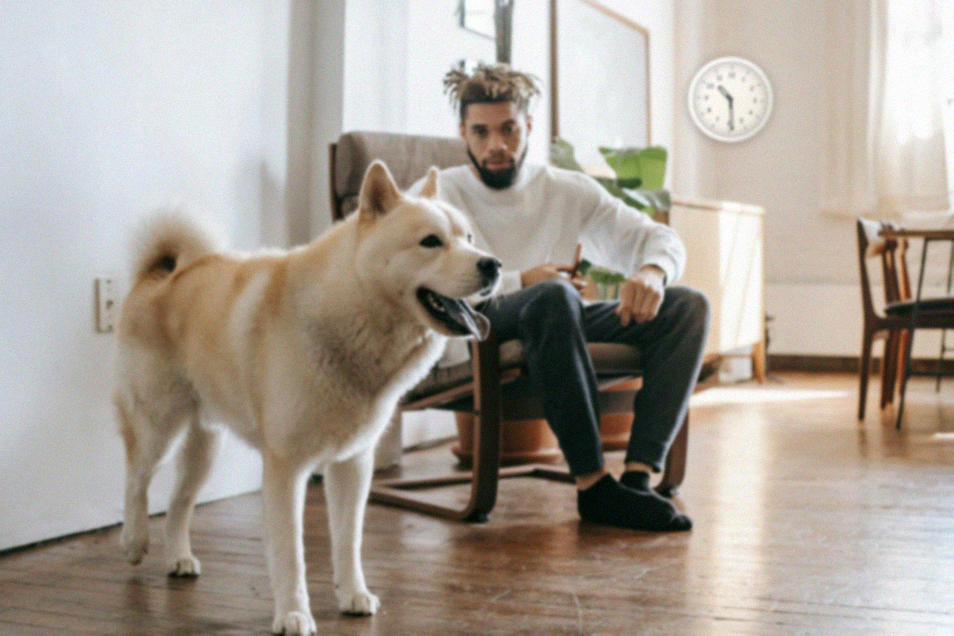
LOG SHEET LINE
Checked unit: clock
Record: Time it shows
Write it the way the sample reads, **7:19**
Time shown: **10:29**
